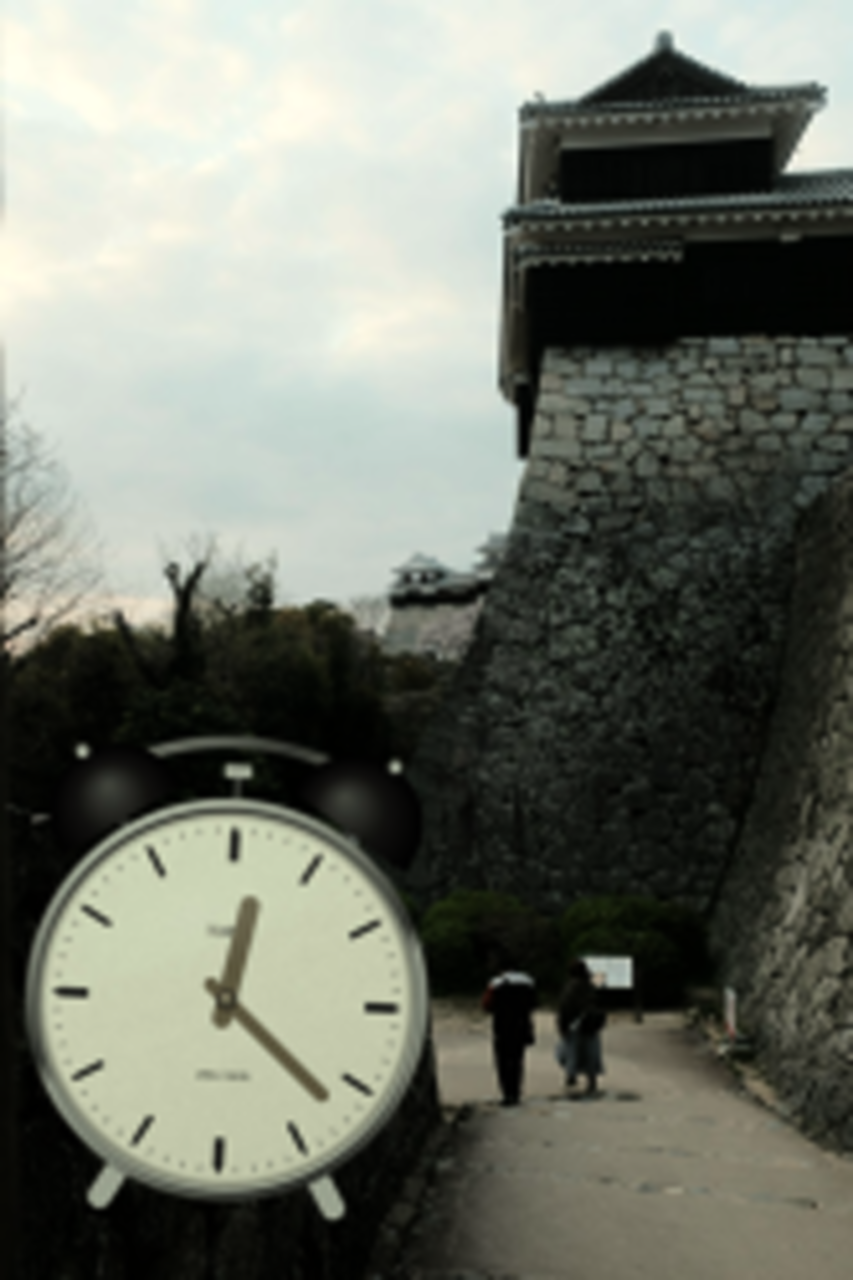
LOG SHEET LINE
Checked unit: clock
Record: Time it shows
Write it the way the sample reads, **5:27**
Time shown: **12:22**
